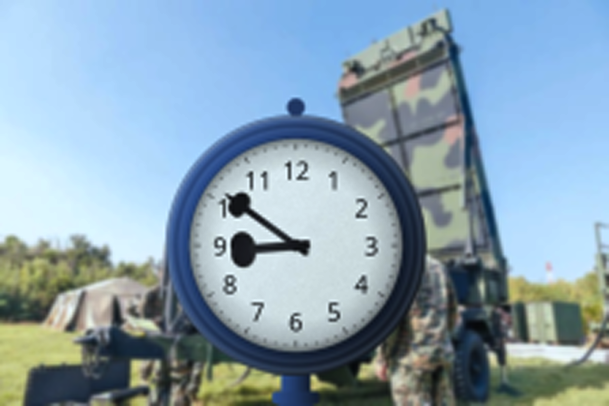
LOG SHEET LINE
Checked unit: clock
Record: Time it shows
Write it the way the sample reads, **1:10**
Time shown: **8:51**
